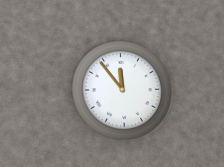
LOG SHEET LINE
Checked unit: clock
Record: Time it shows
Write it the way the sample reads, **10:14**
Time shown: **11:54**
